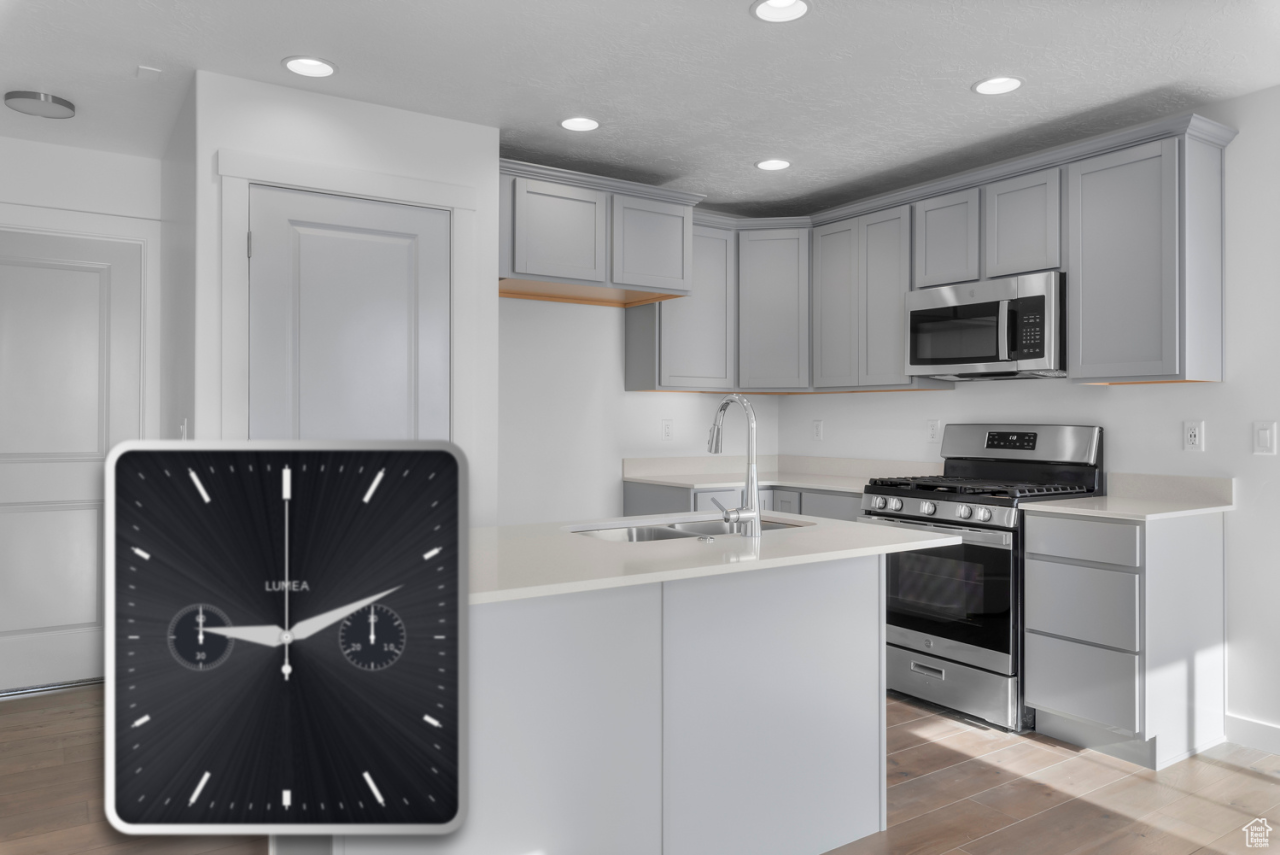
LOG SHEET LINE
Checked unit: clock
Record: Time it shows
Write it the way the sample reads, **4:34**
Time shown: **9:11**
